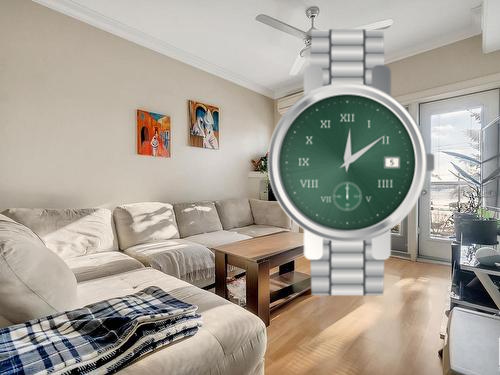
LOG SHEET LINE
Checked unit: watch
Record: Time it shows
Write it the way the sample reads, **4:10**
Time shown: **12:09**
